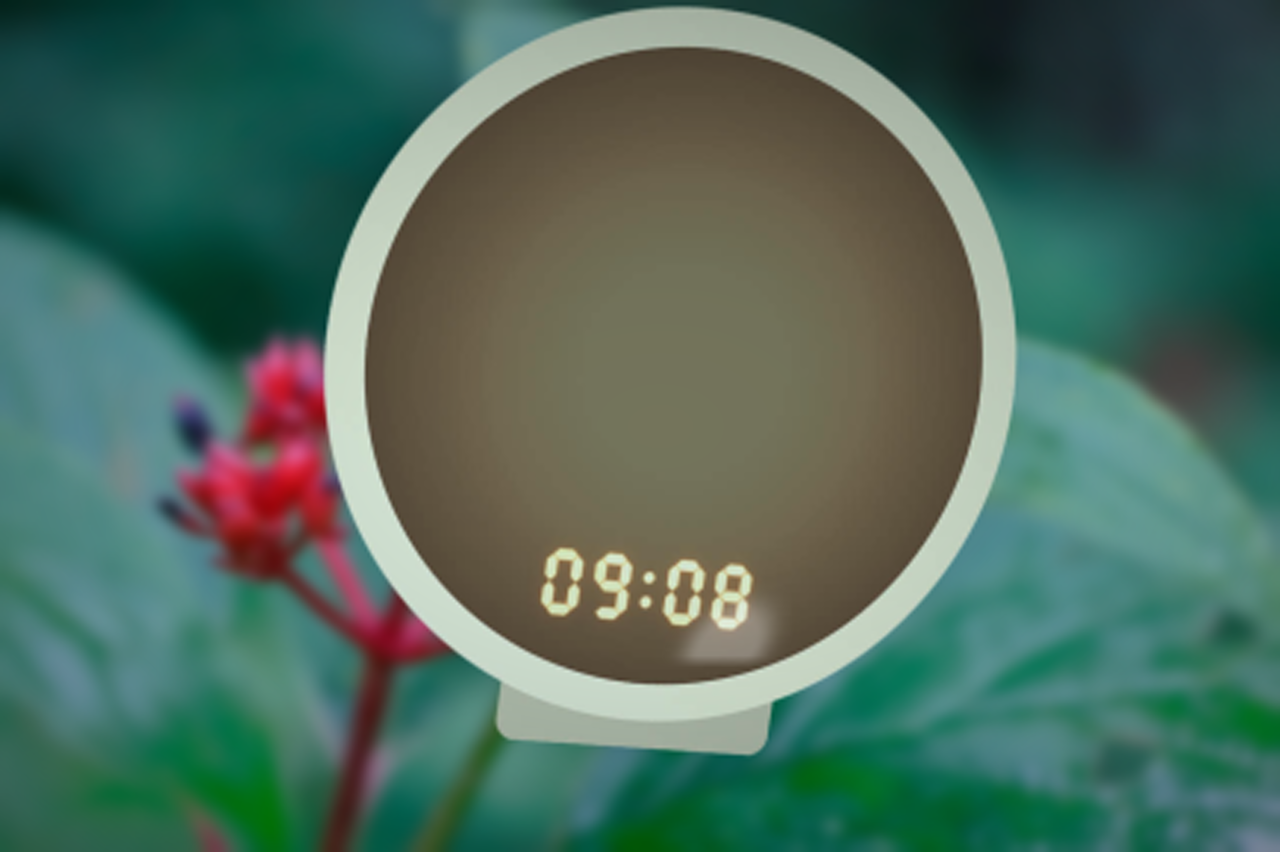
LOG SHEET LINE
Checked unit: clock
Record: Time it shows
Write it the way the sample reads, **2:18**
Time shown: **9:08**
